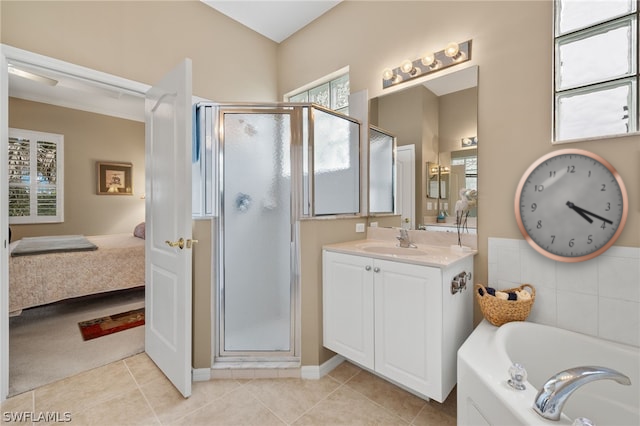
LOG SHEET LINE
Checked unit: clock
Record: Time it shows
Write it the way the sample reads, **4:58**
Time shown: **4:19**
